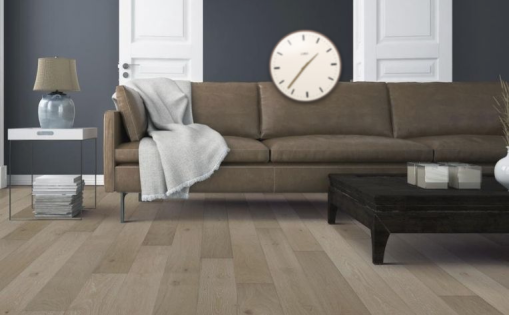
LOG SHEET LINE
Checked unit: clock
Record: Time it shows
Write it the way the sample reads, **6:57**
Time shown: **1:37**
